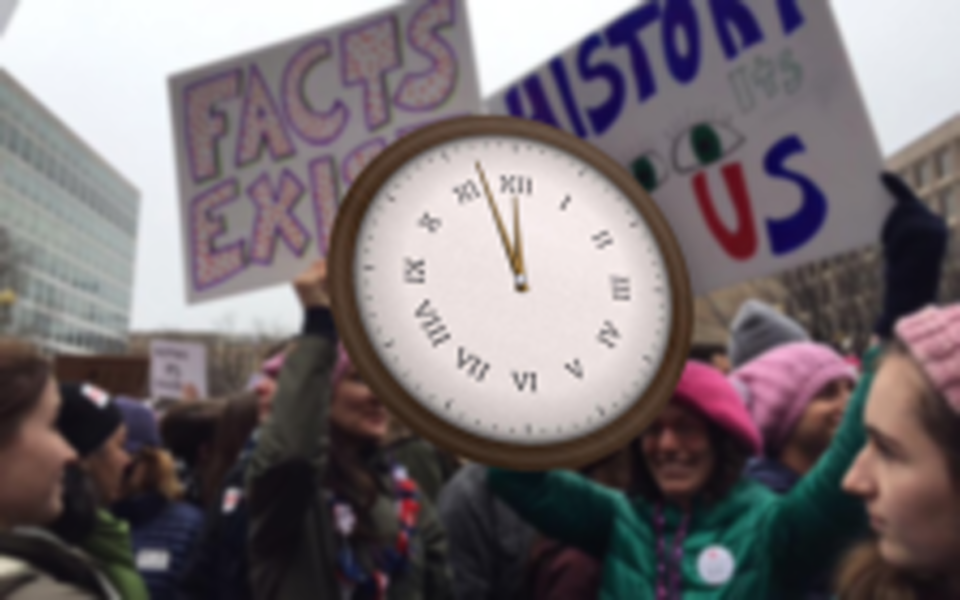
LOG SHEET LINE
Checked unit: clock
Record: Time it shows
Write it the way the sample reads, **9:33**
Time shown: **11:57**
